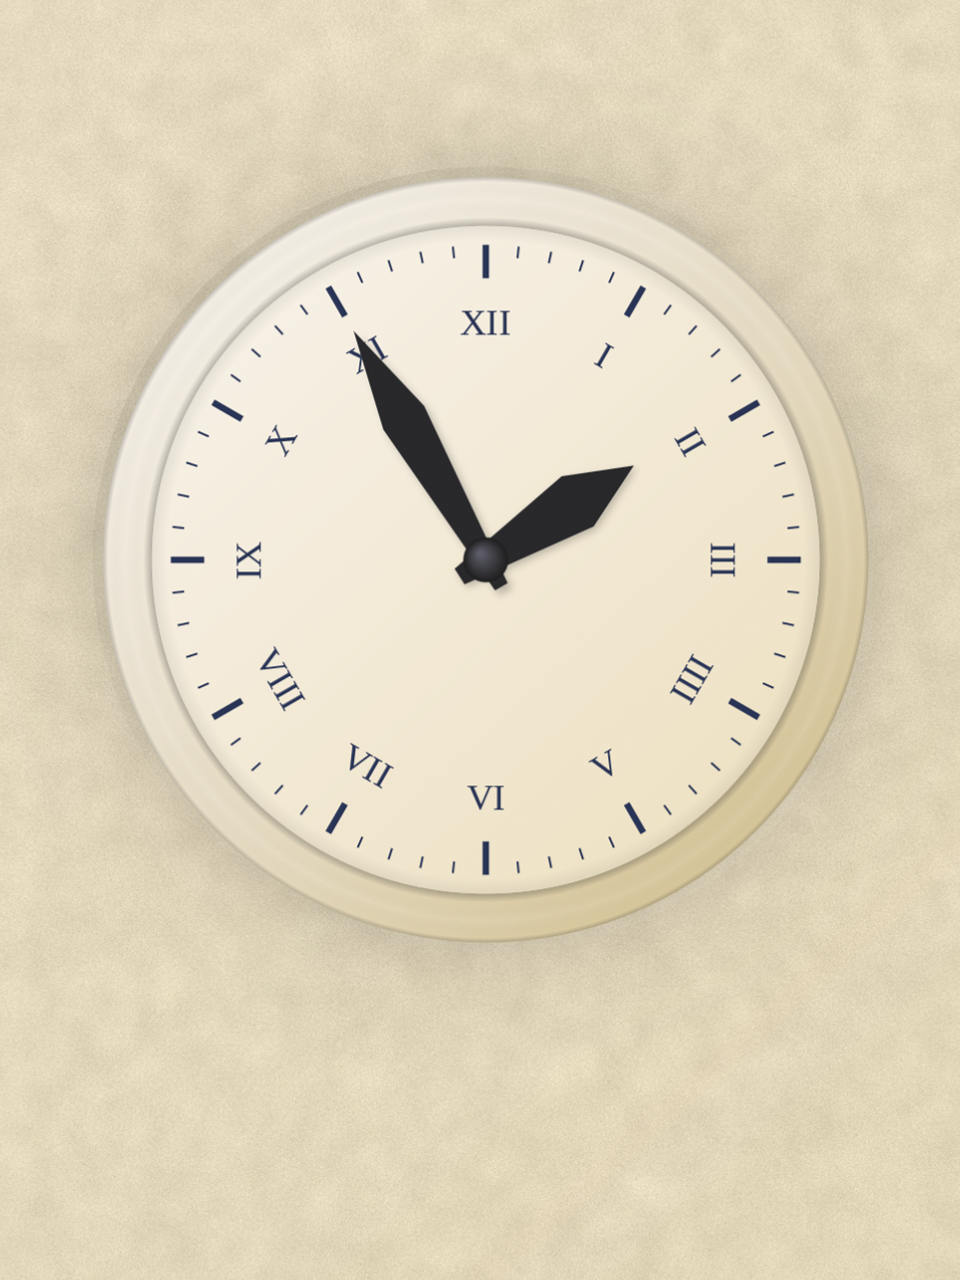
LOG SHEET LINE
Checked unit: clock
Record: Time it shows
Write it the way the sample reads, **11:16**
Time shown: **1:55**
